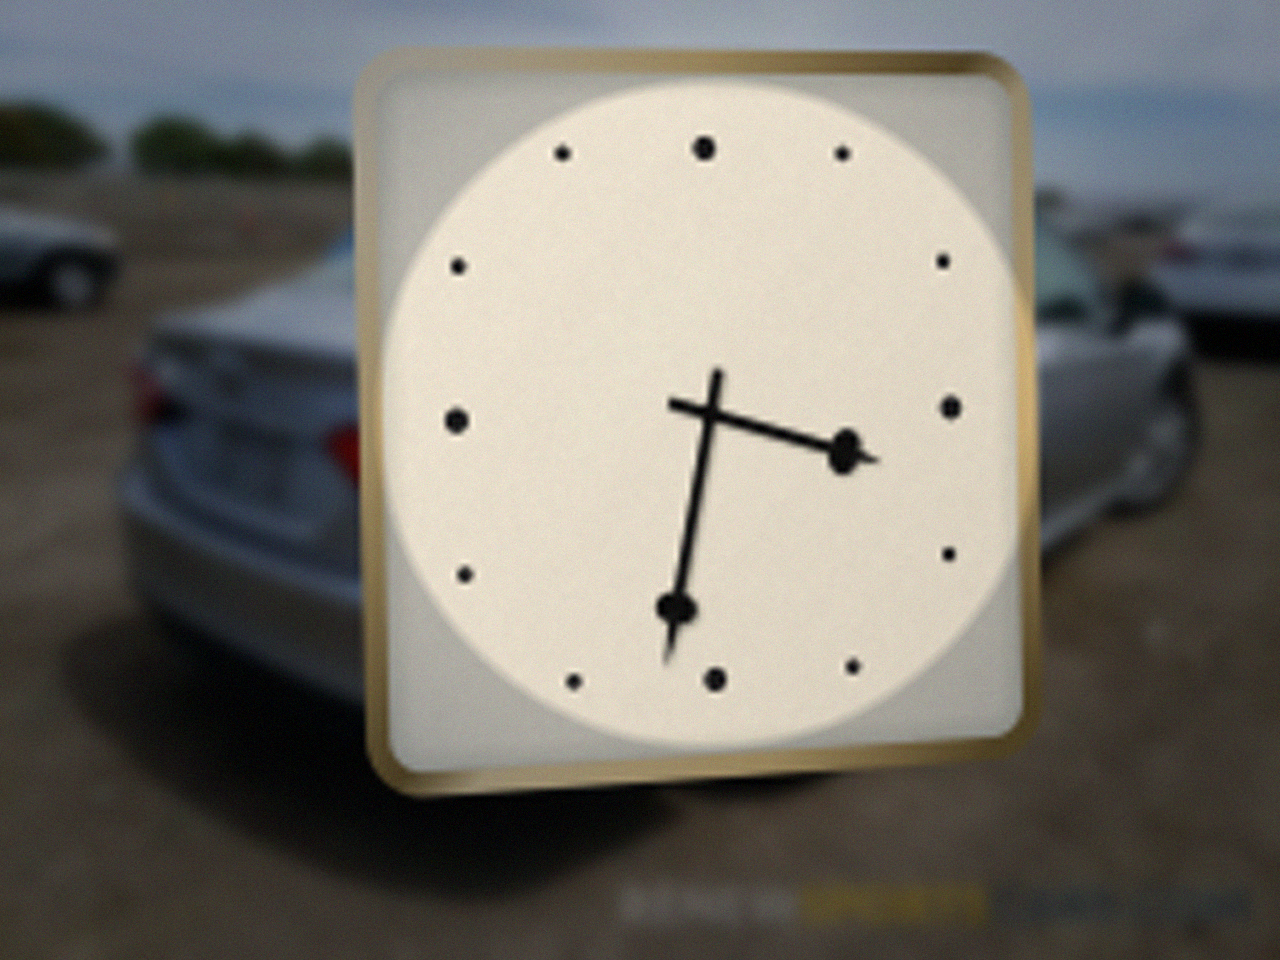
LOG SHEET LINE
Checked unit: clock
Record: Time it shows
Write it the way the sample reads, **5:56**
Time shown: **3:32**
